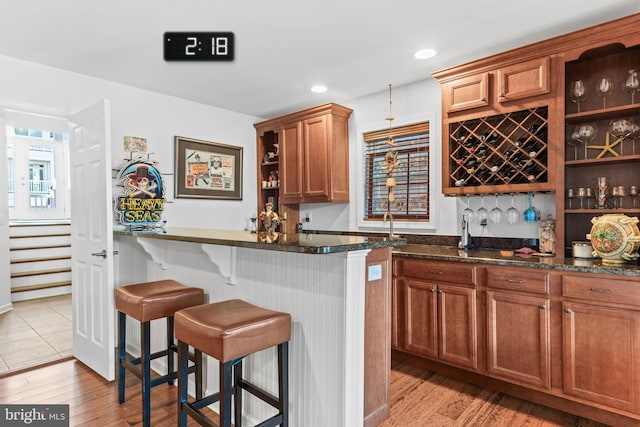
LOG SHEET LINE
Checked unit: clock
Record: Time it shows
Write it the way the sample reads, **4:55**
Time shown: **2:18**
